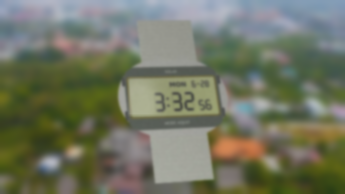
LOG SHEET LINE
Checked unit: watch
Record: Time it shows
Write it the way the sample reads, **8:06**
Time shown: **3:32**
